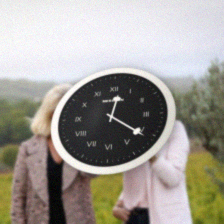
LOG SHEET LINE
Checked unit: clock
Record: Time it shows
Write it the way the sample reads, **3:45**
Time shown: **12:21**
